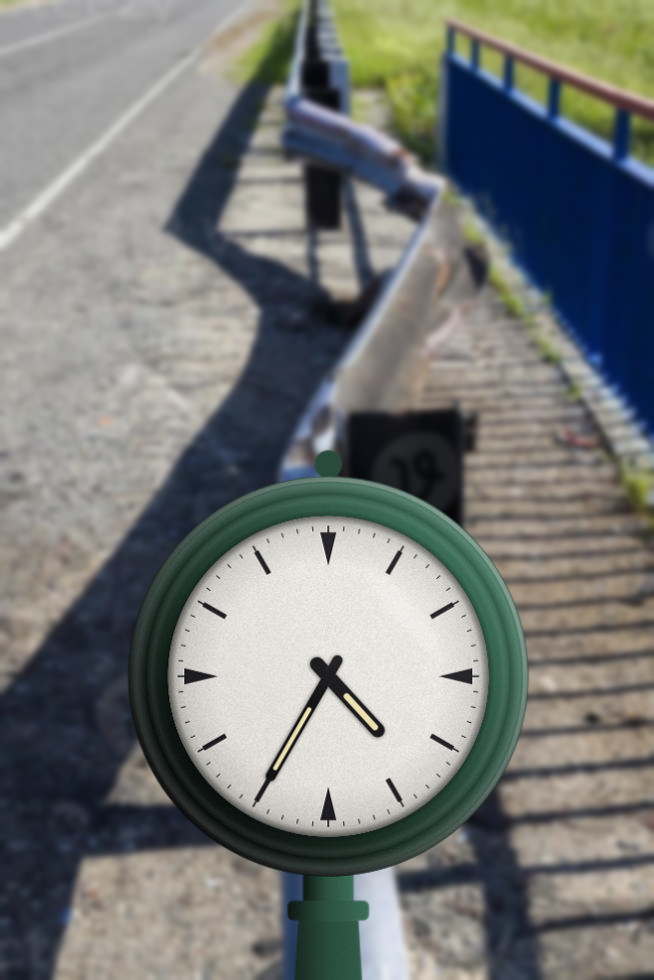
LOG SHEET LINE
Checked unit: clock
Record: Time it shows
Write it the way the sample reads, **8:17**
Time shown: **4:35**
